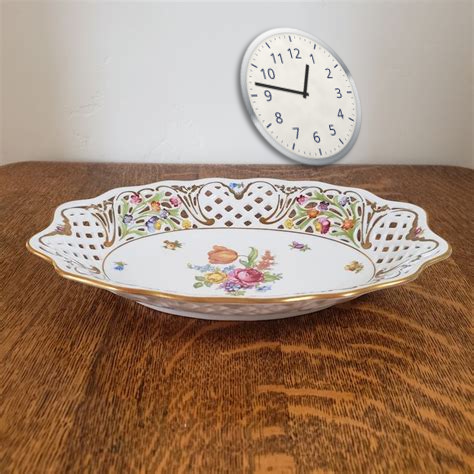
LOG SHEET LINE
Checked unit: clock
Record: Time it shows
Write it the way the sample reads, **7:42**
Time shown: **12:47**
